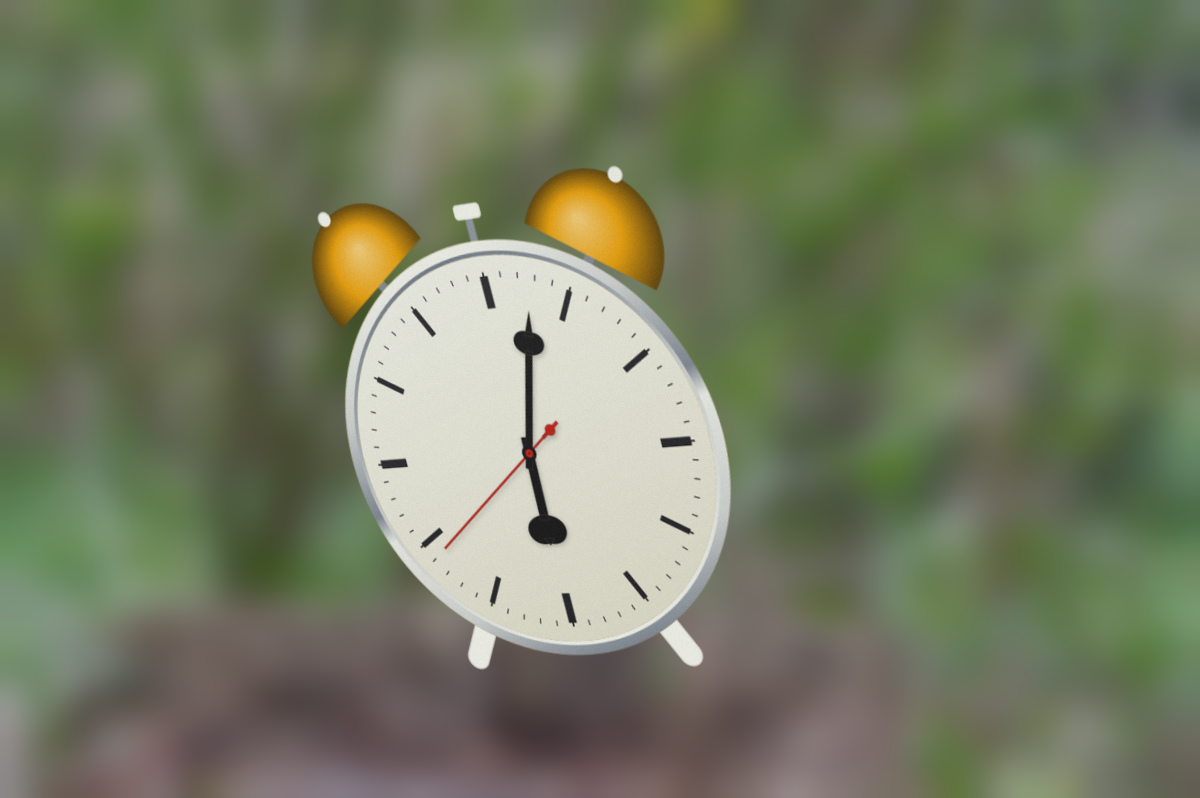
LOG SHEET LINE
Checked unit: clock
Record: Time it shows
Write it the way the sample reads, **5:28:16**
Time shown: **6:02:39**
